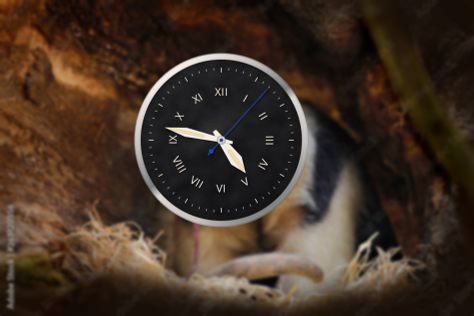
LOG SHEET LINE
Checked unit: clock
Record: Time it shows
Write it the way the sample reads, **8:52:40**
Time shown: **4:47:07**
